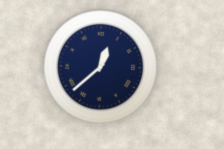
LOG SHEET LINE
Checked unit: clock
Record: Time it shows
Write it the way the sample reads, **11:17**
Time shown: **12:38**
